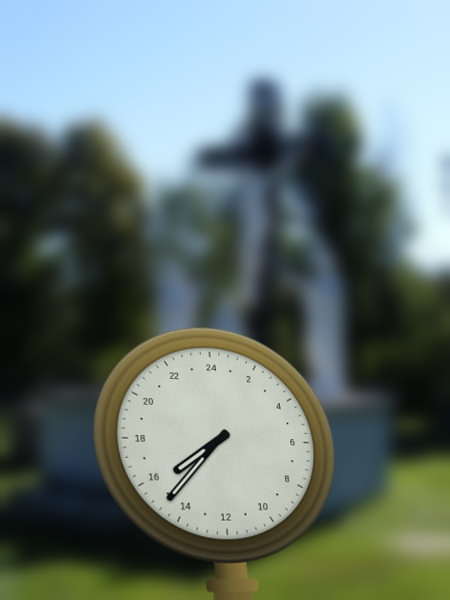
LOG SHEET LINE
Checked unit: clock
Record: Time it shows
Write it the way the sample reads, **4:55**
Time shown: **15:37**
